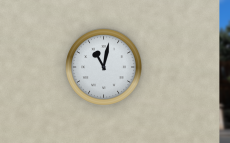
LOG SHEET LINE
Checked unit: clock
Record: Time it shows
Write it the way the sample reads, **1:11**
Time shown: **11:02**
